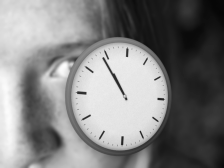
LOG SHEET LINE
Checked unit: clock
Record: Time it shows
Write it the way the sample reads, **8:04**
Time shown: **10:54**
